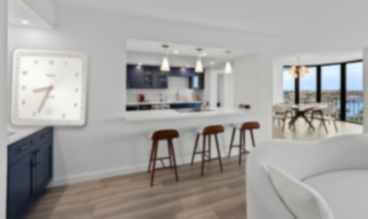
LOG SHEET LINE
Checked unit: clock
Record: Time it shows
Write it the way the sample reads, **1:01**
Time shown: **8:34**
